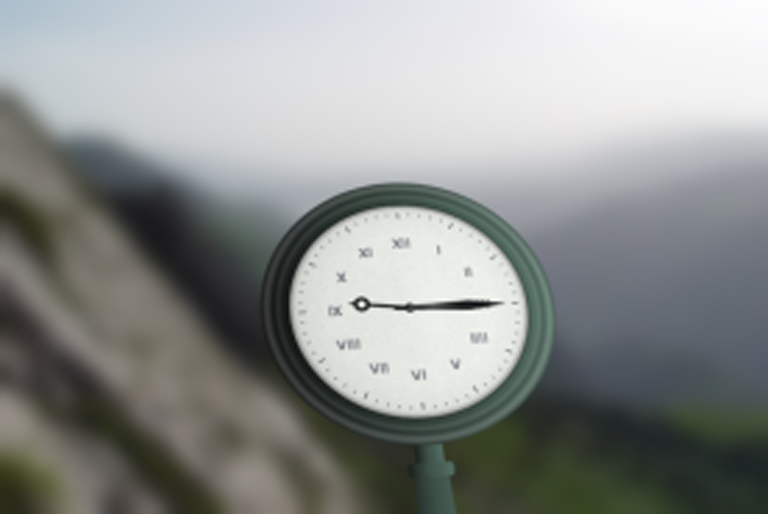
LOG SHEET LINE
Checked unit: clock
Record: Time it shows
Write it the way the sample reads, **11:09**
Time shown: **9:15**
